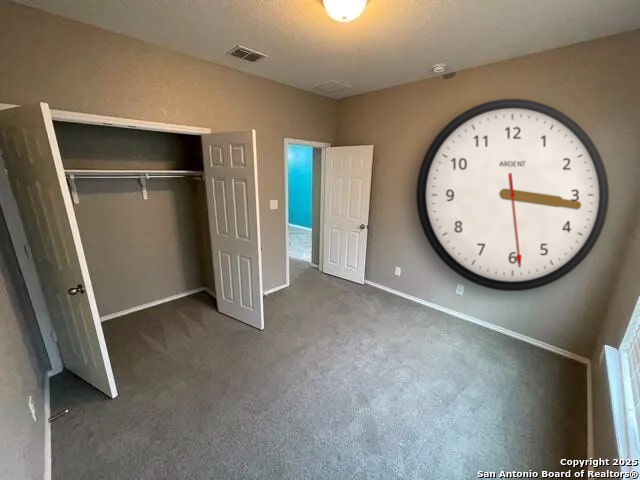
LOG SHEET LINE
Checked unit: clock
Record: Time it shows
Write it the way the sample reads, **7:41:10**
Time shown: **3:16:29**
